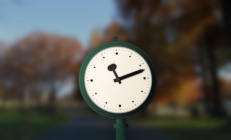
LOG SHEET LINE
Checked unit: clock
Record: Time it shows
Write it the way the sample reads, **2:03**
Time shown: **11:12**
